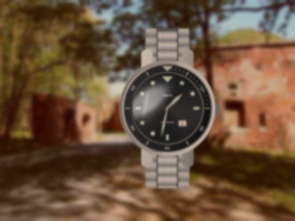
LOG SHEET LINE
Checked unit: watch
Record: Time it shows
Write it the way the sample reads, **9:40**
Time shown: **1:32**
